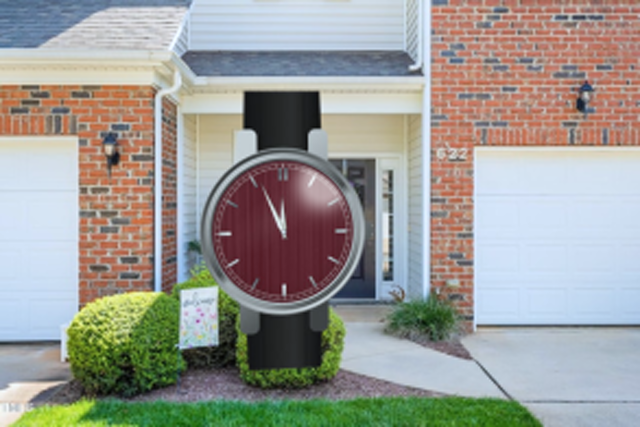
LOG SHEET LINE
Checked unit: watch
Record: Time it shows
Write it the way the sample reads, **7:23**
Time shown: **11:56**
